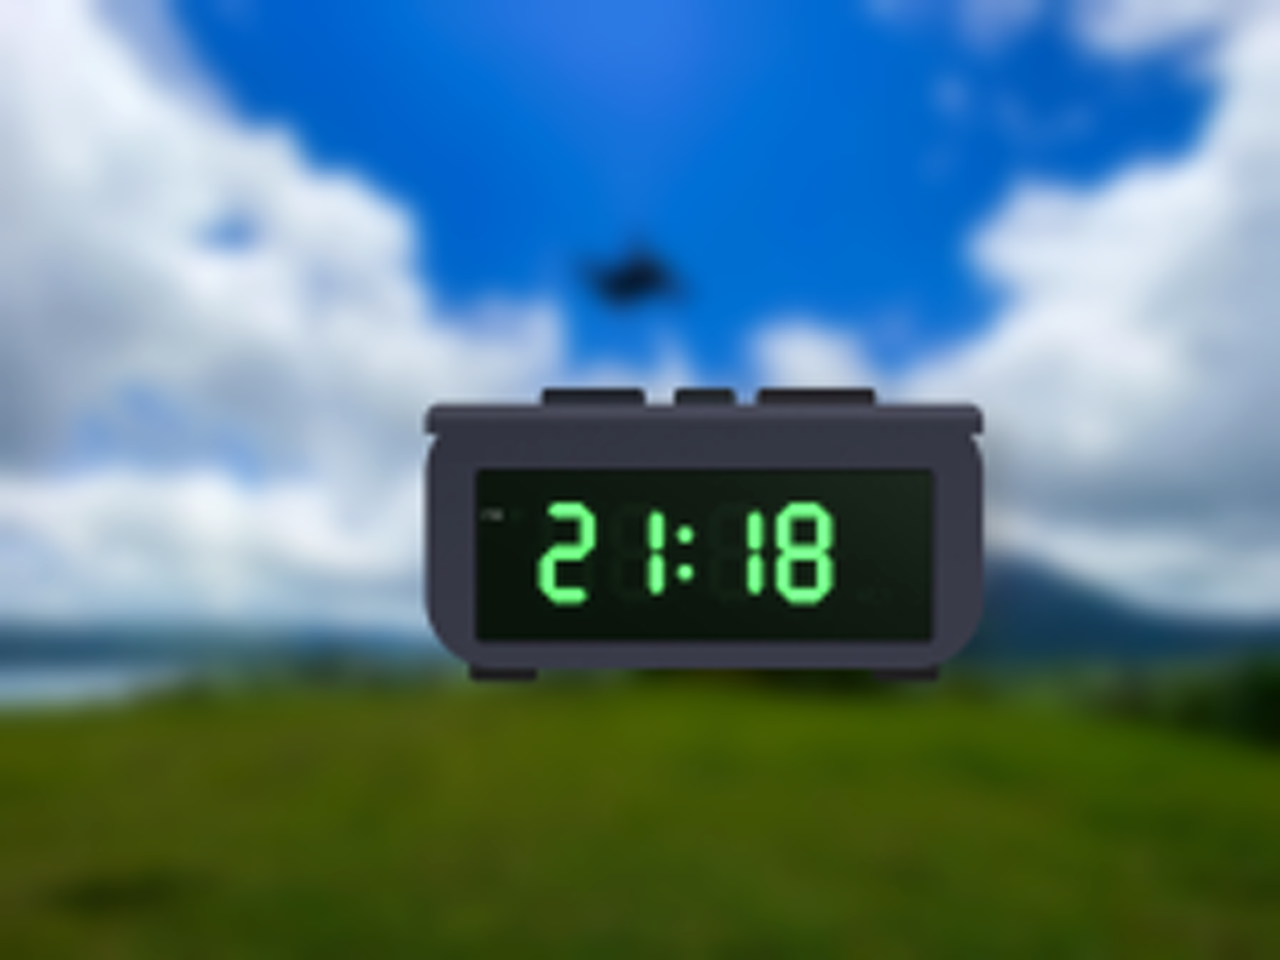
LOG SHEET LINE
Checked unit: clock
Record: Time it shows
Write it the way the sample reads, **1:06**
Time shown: **21:18**
